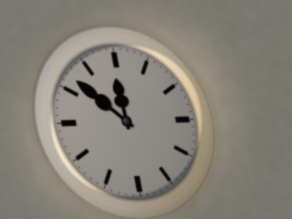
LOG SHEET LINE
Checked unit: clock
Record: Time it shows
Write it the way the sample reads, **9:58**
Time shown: **11:52**
